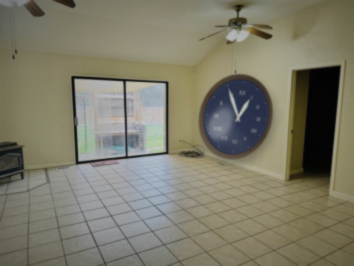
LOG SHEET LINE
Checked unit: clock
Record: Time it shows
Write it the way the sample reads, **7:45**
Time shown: **12:55**
